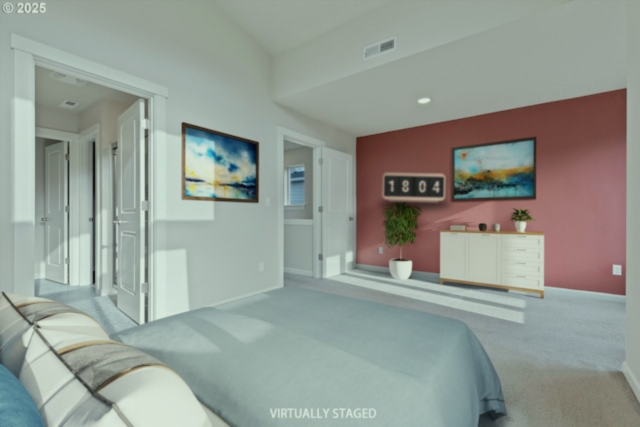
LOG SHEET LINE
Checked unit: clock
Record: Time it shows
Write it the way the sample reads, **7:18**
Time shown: **18:04**
